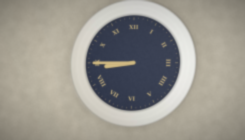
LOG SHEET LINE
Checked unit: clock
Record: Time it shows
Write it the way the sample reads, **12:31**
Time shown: **8:45**
